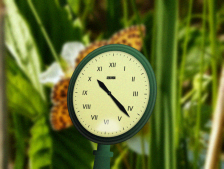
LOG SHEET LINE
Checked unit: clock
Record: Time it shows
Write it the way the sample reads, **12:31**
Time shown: **10:22**
